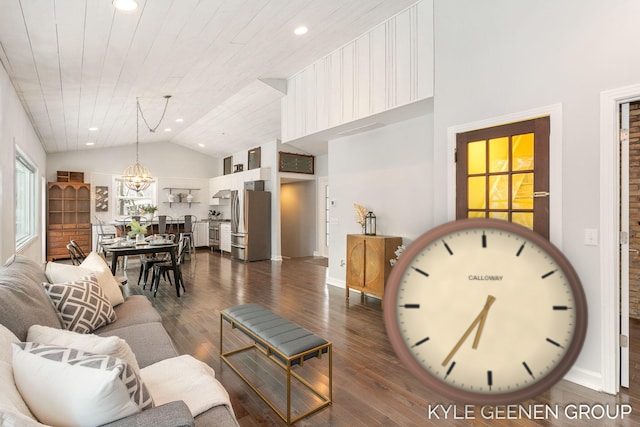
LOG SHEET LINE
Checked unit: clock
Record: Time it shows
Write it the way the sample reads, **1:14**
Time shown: **6:36**
